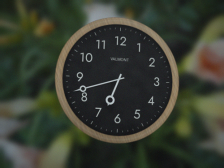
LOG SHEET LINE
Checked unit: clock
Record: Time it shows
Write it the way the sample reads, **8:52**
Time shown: **6:42**
